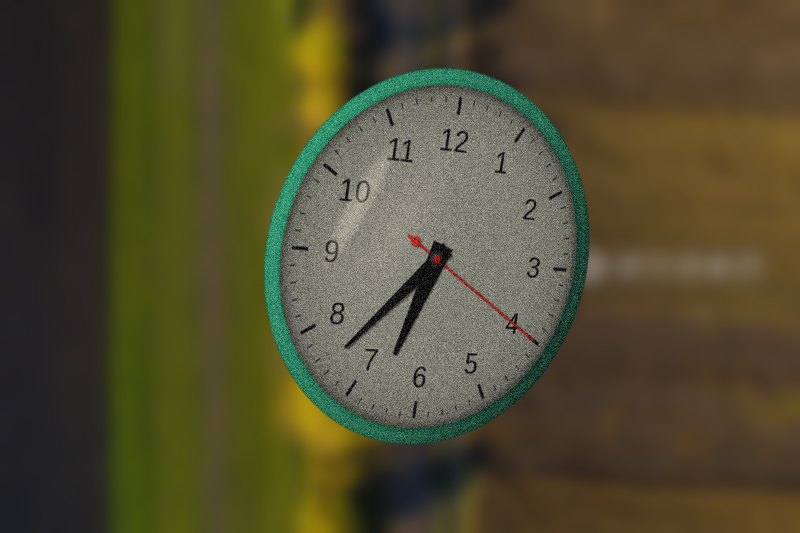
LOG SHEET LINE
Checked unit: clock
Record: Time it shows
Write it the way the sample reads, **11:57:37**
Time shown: **6:37:20**
